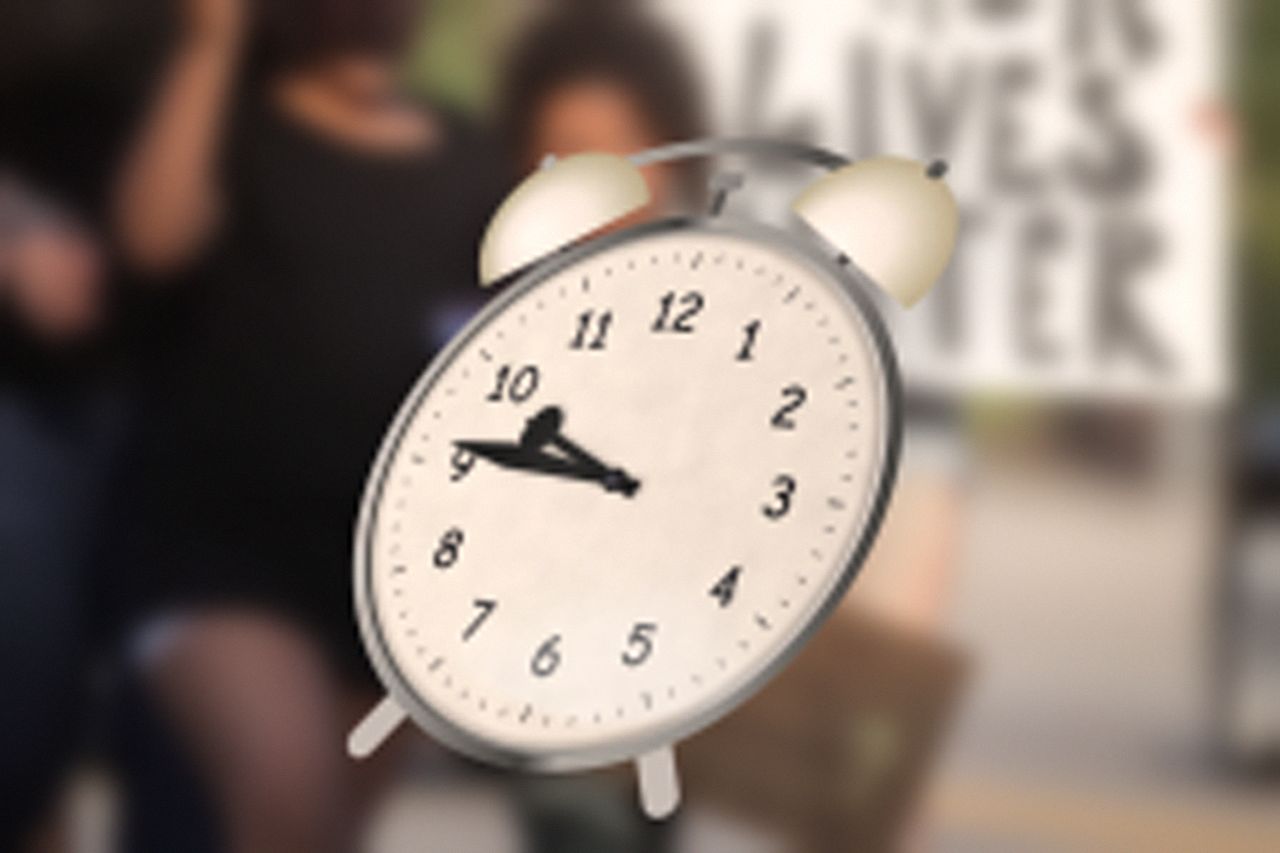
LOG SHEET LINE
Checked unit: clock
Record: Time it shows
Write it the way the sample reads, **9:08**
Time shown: **9:46**
